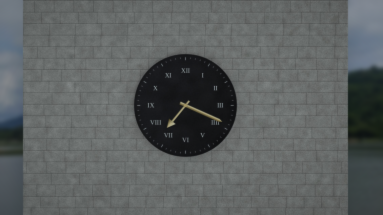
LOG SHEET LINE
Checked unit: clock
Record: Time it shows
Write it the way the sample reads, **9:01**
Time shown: **7:19**
